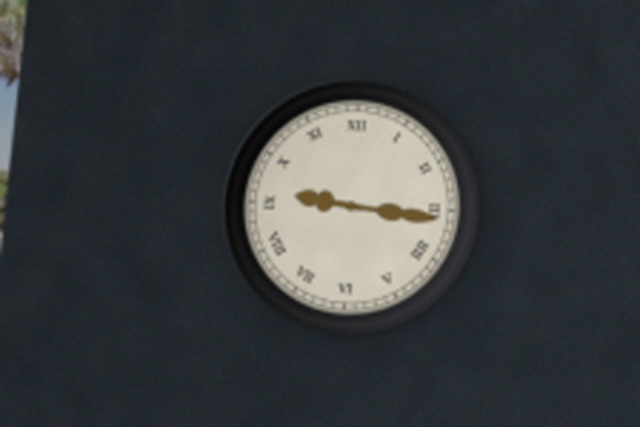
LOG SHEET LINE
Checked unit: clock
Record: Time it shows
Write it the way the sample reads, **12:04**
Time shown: **9:16**
